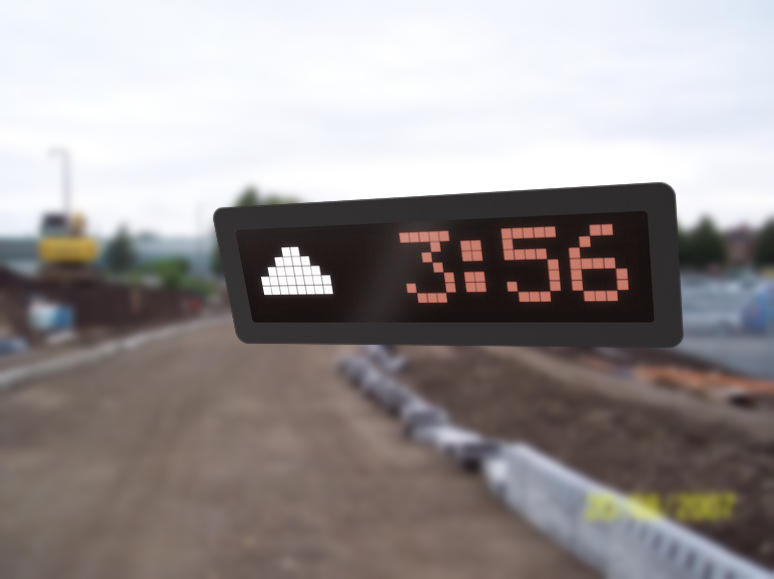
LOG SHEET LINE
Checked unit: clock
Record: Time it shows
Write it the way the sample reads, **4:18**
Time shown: **3:56**
